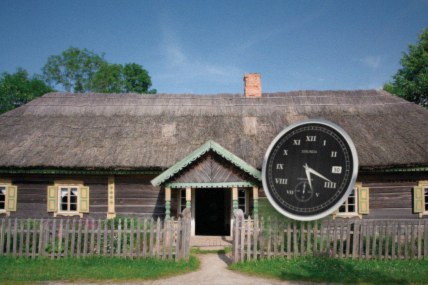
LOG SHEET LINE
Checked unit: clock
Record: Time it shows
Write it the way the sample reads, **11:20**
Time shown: **5:19**
